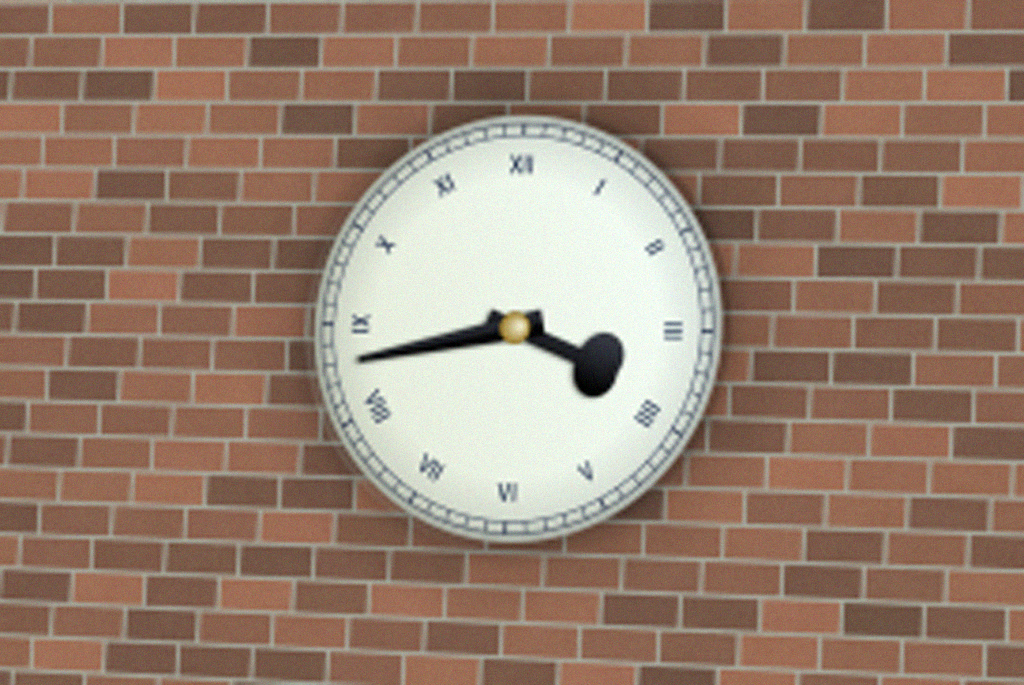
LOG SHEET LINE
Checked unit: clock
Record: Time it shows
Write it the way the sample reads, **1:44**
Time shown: **3:43**
